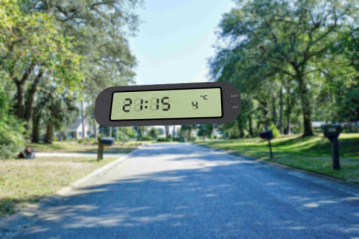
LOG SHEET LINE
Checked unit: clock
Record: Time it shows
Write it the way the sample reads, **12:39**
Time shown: **21:15**
